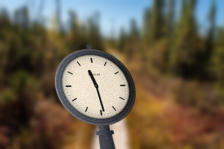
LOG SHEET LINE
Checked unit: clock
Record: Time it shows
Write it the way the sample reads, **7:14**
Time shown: **11:29**
